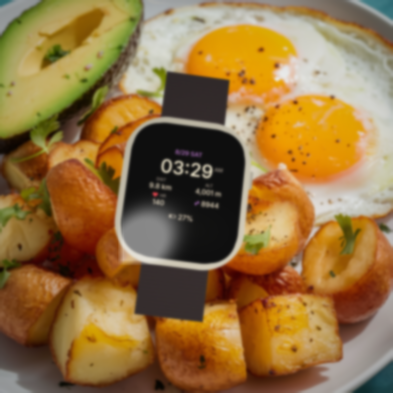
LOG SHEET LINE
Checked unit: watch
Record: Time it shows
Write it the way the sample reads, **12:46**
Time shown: **3:29**
